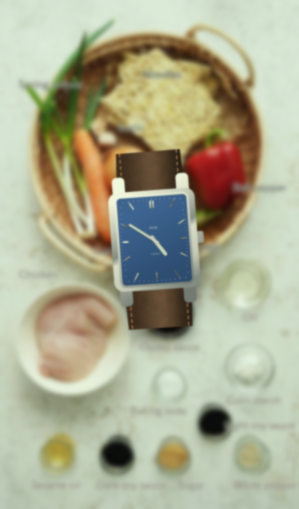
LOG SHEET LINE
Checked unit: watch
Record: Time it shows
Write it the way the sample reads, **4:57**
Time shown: **4:51**
